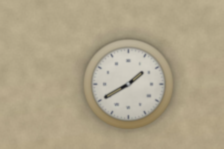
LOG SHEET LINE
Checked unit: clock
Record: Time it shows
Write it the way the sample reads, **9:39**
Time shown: **1:40**
